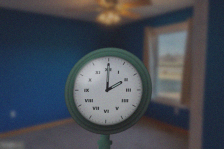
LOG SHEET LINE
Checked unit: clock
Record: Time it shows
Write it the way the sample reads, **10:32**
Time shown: **2:00**
